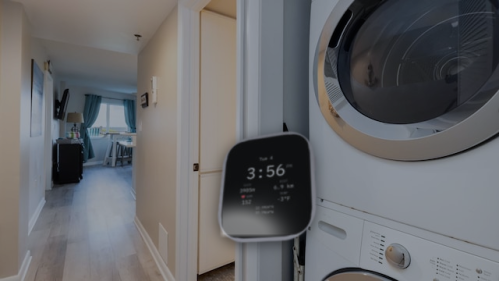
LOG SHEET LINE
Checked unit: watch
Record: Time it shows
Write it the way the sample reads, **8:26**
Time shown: **3:56**
